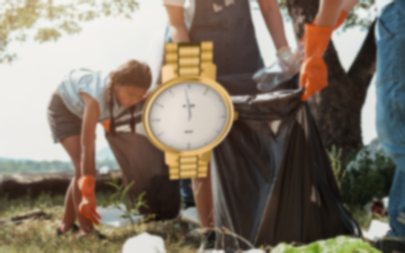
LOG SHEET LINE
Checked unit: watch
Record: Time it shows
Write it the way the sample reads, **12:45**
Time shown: **11:59**
